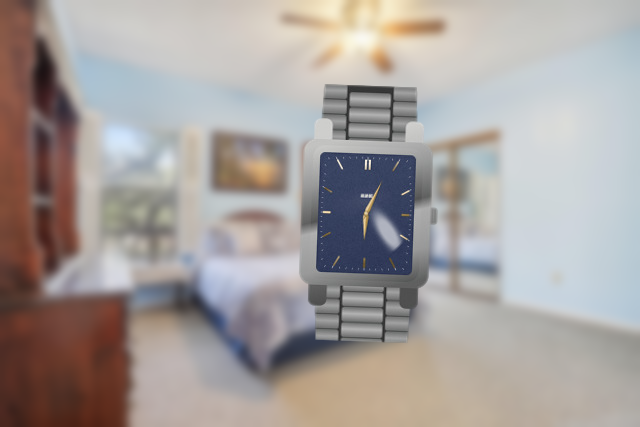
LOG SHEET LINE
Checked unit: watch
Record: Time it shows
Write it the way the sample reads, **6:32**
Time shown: **6:04**
